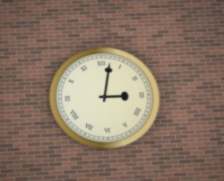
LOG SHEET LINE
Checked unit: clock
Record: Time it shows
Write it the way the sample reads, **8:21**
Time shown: **3:02**
